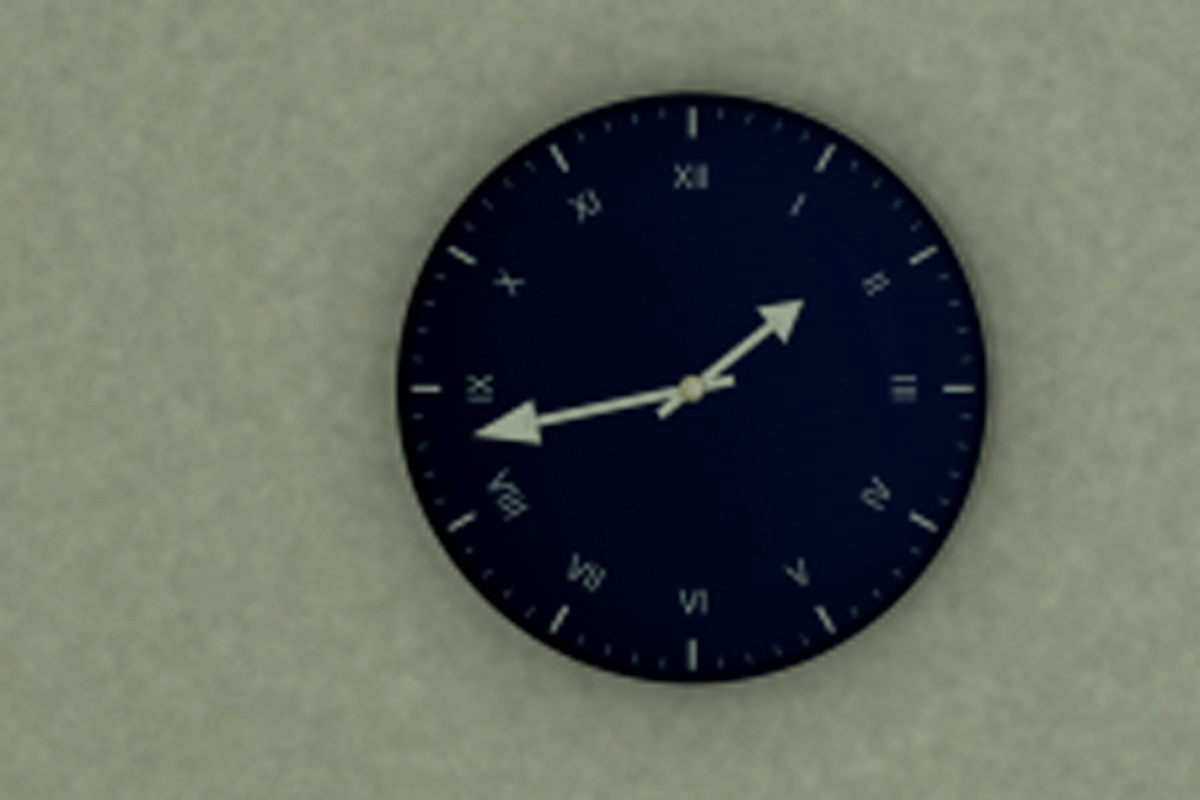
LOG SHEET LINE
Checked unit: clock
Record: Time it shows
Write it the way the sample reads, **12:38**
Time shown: **1:43**
